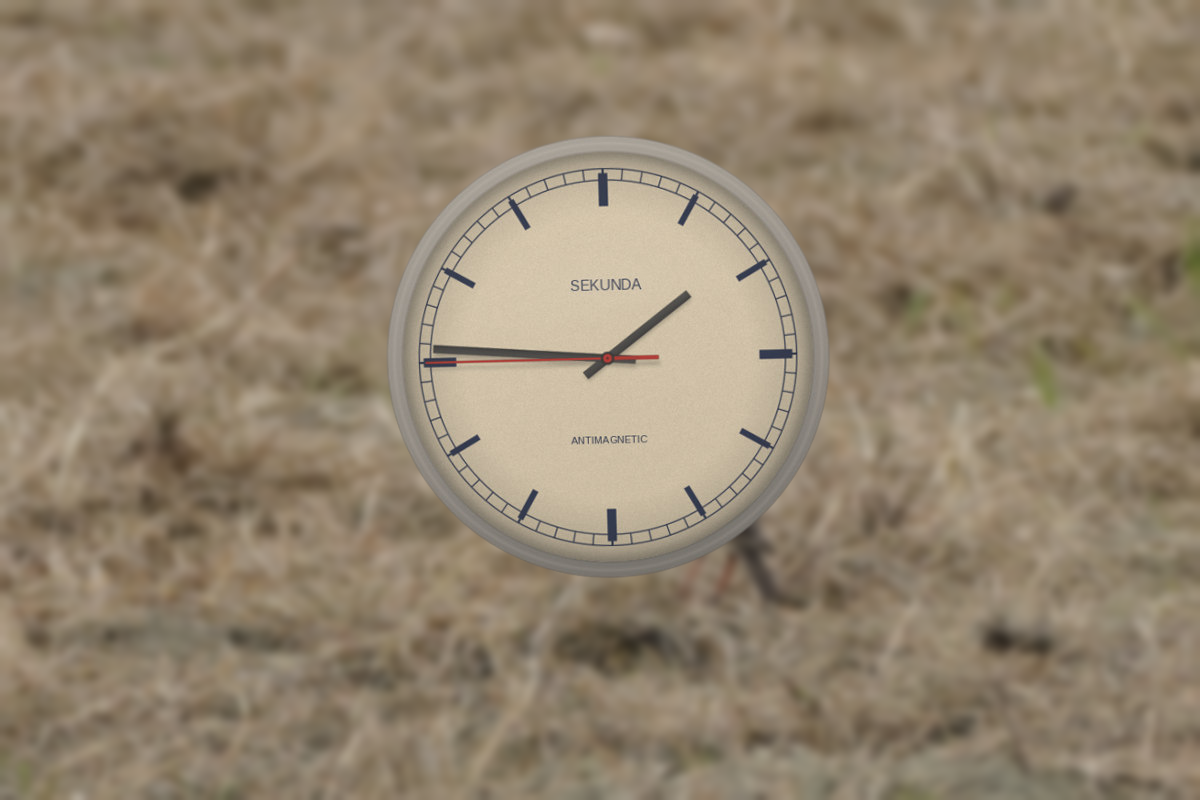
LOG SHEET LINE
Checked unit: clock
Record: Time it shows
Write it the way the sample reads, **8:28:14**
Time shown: **1:45:45**
